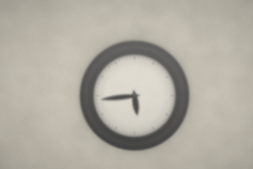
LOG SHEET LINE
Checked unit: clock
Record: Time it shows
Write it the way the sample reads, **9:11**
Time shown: **5:44**
